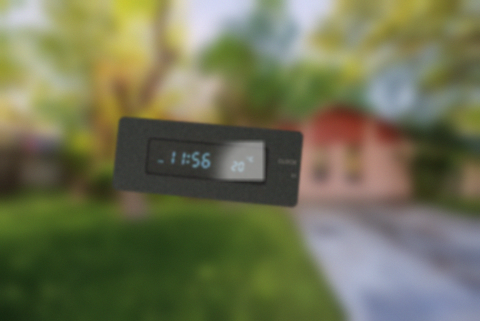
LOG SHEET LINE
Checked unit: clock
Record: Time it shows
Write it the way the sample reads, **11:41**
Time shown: **11:56**
